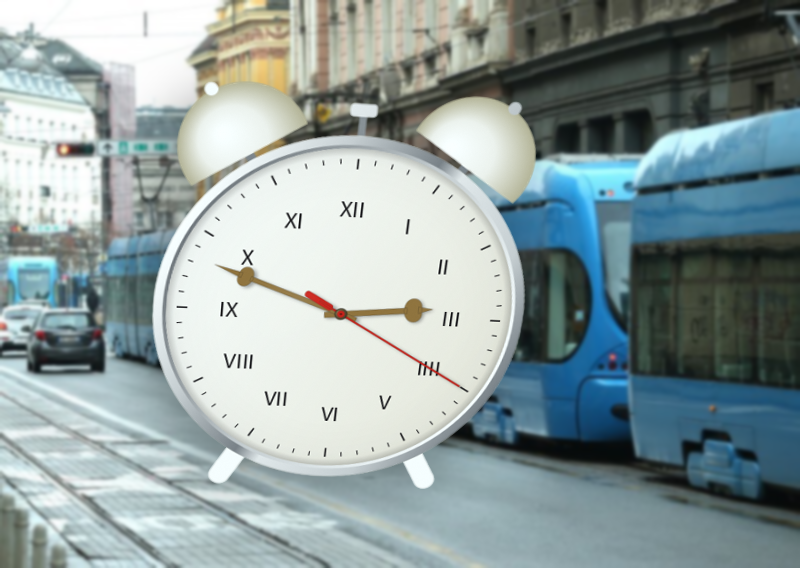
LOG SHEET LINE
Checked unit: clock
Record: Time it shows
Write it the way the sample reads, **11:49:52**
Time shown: **2:48:20**
